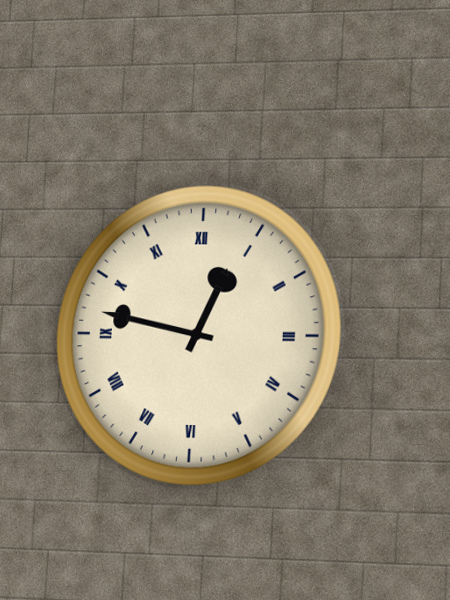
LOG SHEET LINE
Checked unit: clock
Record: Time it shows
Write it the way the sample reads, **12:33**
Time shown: **12:47**
